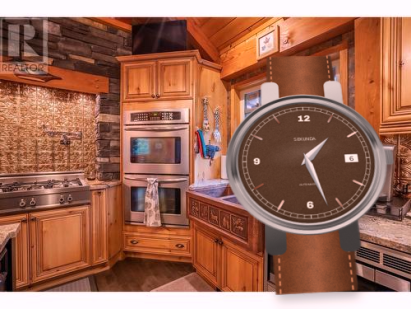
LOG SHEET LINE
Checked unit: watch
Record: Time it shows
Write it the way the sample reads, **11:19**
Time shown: **1:27**
